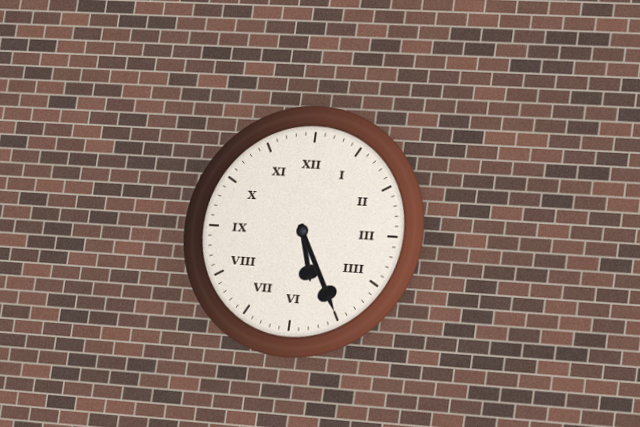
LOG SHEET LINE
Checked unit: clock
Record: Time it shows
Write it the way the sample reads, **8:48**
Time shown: **5:25**
